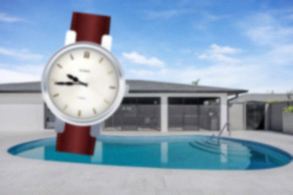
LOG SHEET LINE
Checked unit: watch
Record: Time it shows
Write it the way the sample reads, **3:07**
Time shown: **9:44**
